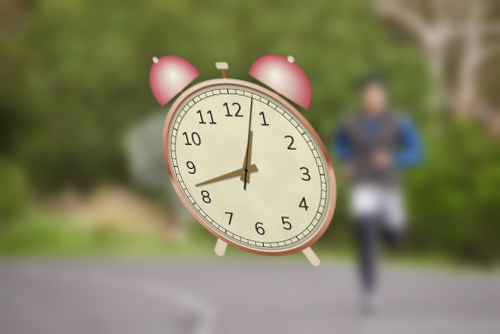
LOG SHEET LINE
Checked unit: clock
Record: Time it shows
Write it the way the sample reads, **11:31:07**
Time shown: **12:42:03**
